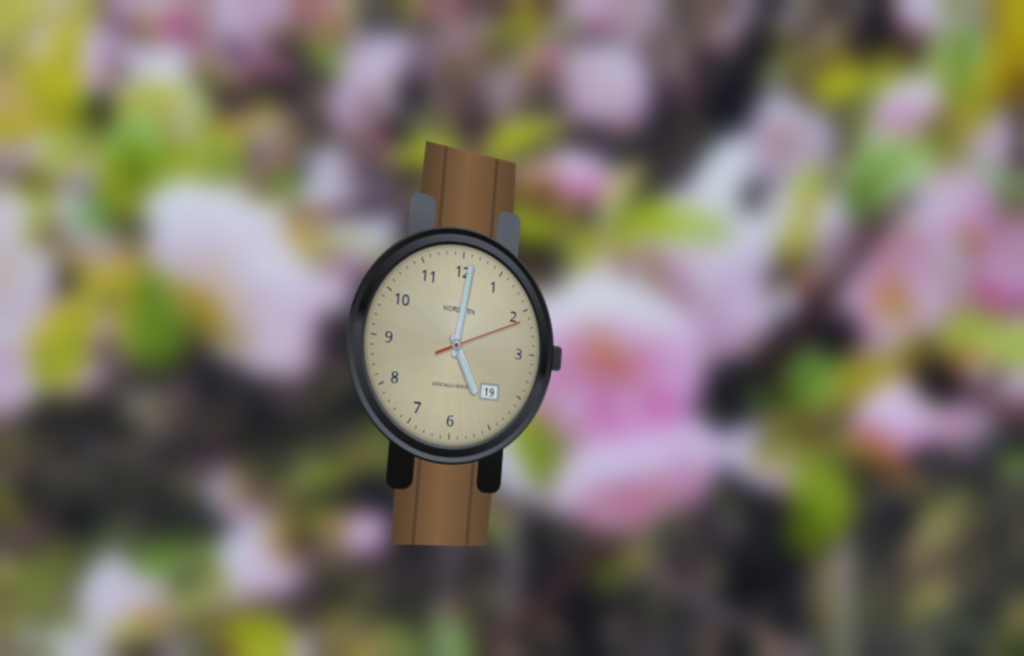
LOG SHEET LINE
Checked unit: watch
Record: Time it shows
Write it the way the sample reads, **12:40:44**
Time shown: **5:01:11**
